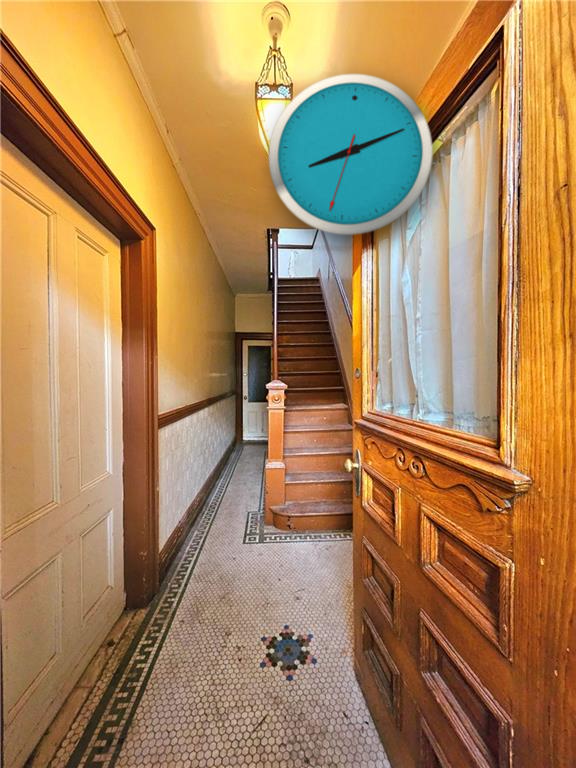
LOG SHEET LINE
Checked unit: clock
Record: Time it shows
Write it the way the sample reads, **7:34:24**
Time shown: **8:10:32**
